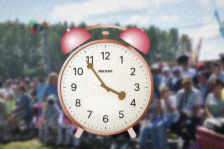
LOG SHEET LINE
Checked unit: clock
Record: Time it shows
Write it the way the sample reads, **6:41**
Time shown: **3:54**
